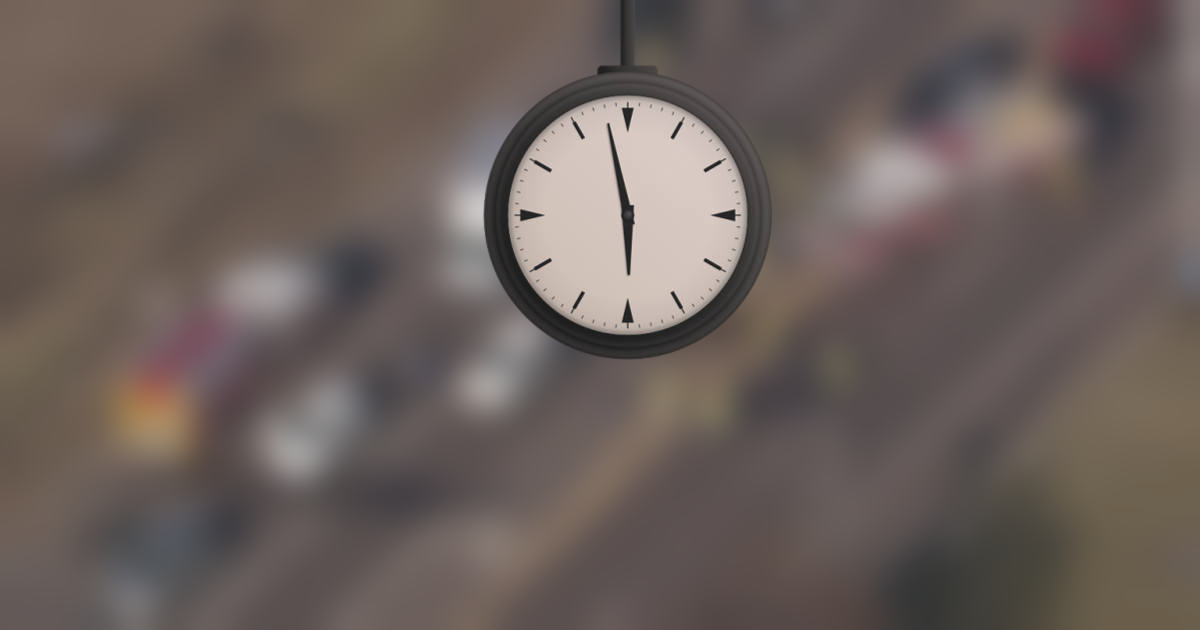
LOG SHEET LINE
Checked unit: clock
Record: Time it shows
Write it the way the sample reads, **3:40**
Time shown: **5:58**
